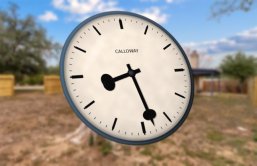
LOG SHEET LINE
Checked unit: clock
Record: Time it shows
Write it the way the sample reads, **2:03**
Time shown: **8:28**
